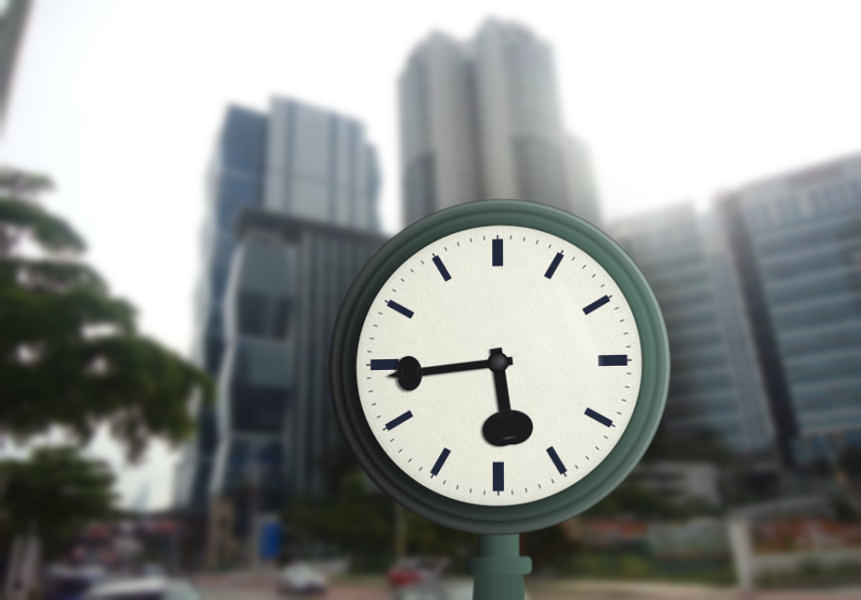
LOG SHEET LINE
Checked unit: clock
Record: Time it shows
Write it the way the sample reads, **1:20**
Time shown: **5:44**
